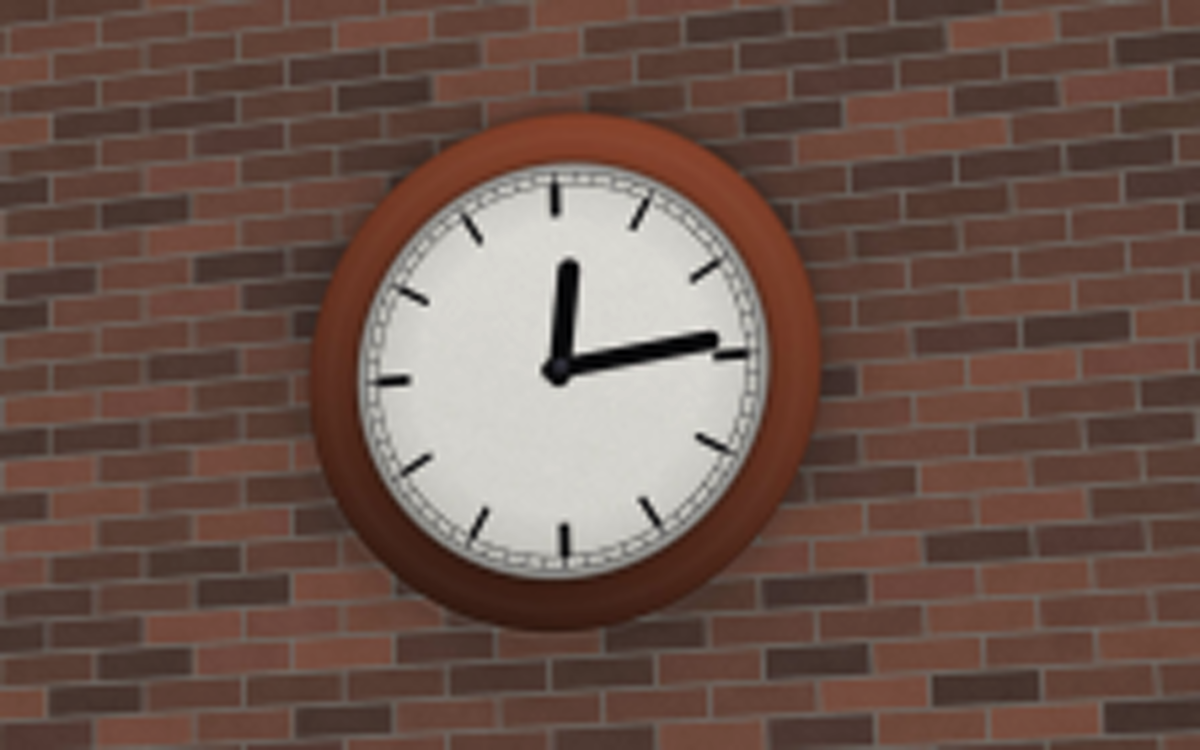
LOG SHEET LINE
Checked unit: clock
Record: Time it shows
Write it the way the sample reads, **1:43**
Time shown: **12:14**
